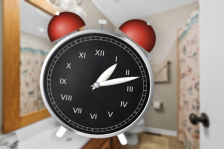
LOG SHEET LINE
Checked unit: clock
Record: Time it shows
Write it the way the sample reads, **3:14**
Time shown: **1:12**
